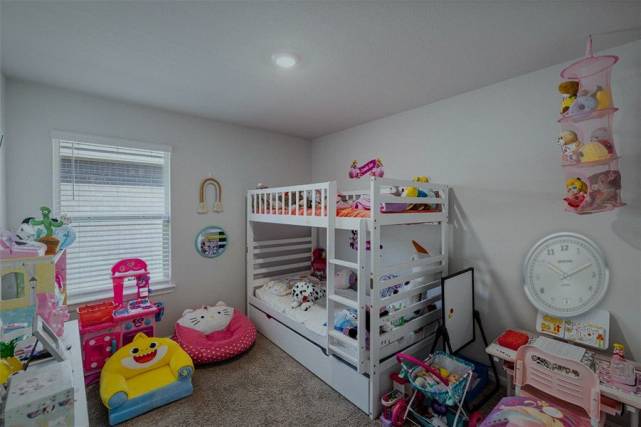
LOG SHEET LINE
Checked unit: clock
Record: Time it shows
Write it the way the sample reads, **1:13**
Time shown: **10:11**
